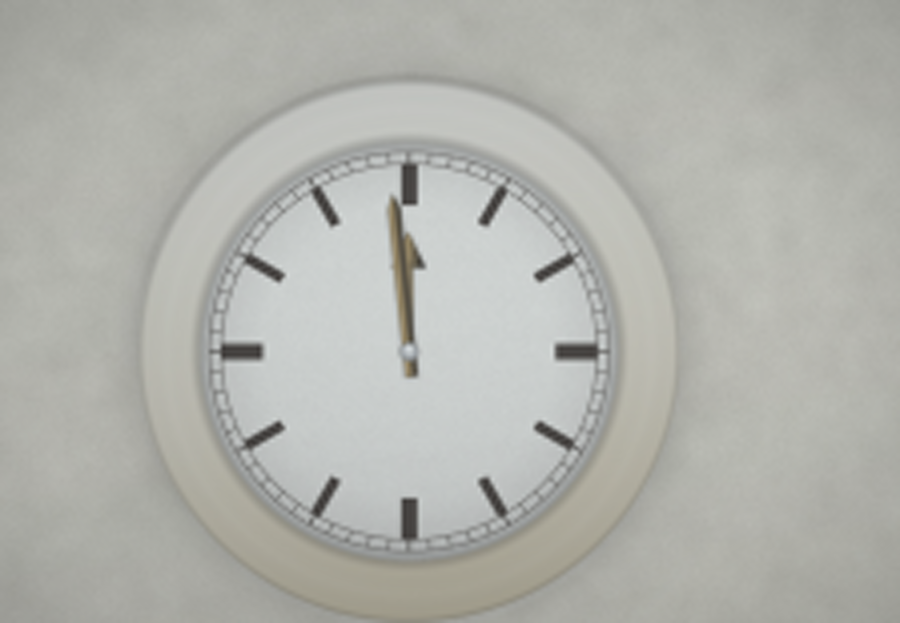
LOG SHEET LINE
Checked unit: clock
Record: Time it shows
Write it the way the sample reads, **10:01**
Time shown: **11:59**
